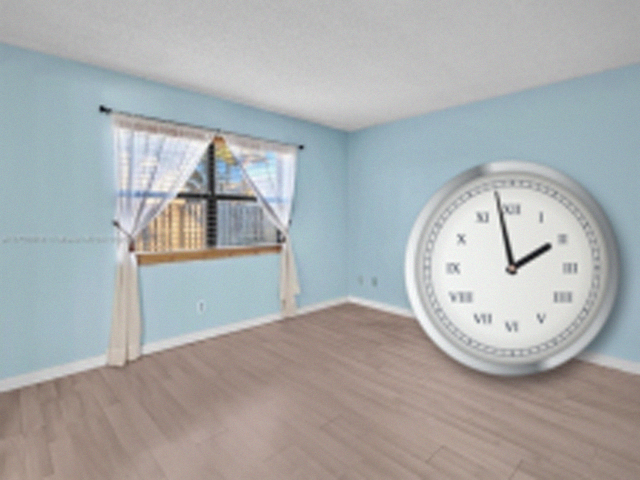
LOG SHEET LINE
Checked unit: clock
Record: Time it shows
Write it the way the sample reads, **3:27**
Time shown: **1:58**
